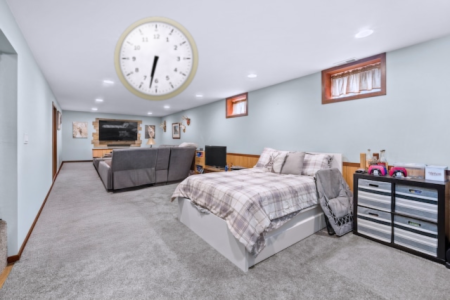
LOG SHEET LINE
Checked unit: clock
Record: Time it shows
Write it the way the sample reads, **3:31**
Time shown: **6:32**
